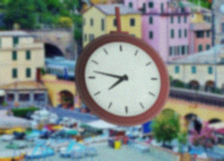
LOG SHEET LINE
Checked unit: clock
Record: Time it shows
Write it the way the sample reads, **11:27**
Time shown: **7:47**
